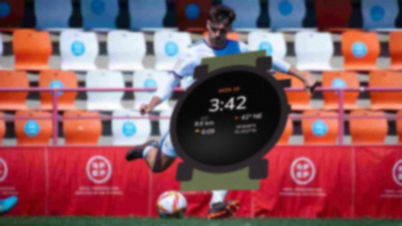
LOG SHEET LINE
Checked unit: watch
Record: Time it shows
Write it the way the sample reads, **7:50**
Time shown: **3:42**
